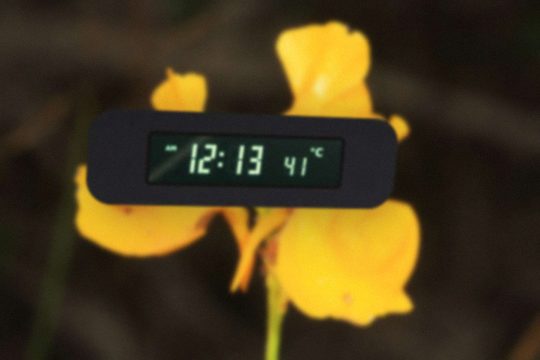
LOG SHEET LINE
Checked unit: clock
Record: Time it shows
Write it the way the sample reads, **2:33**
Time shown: **12:13**
